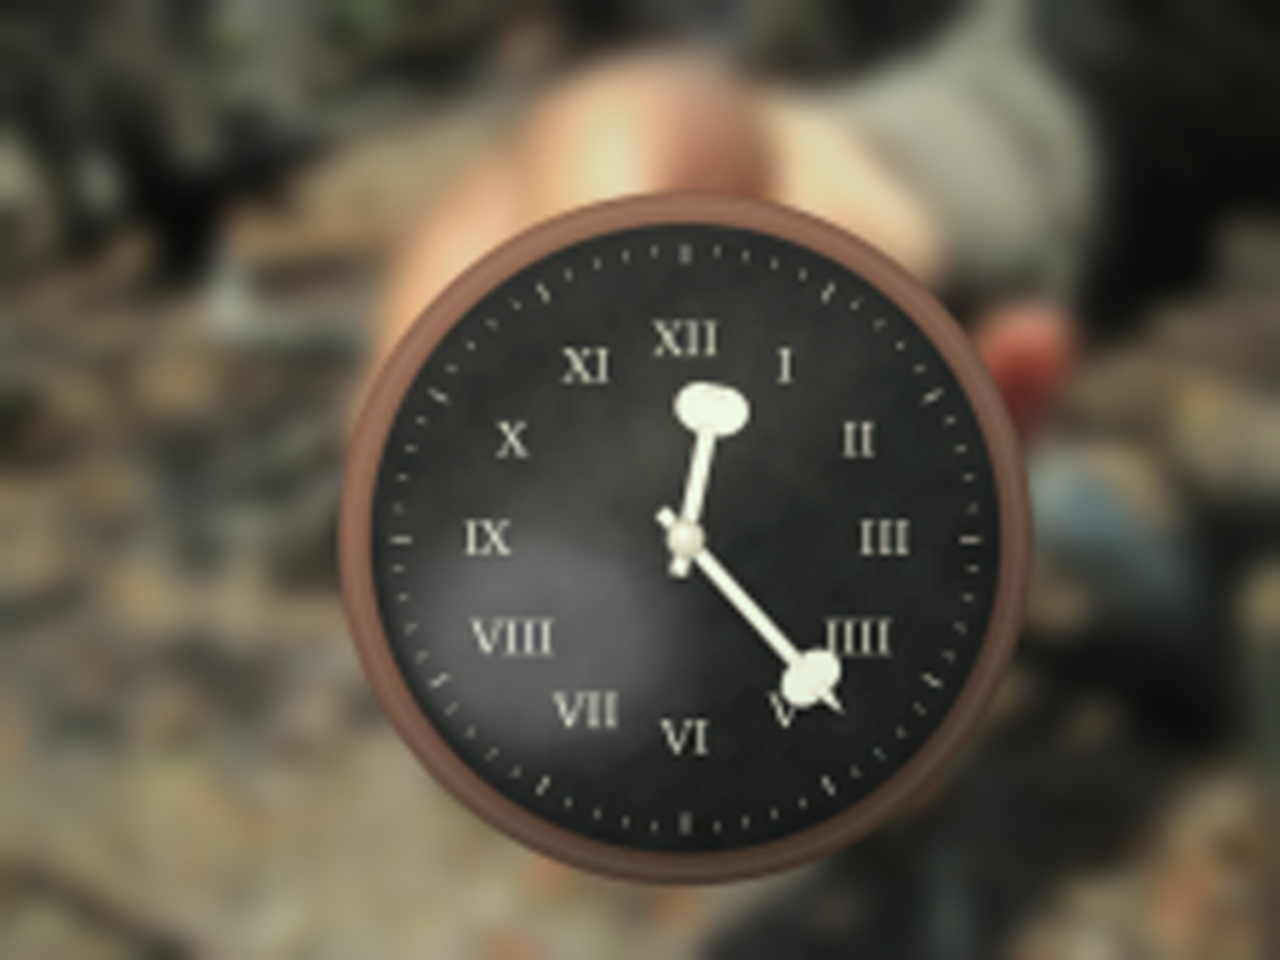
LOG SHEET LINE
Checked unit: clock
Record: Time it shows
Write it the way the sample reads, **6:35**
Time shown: **12:23**
